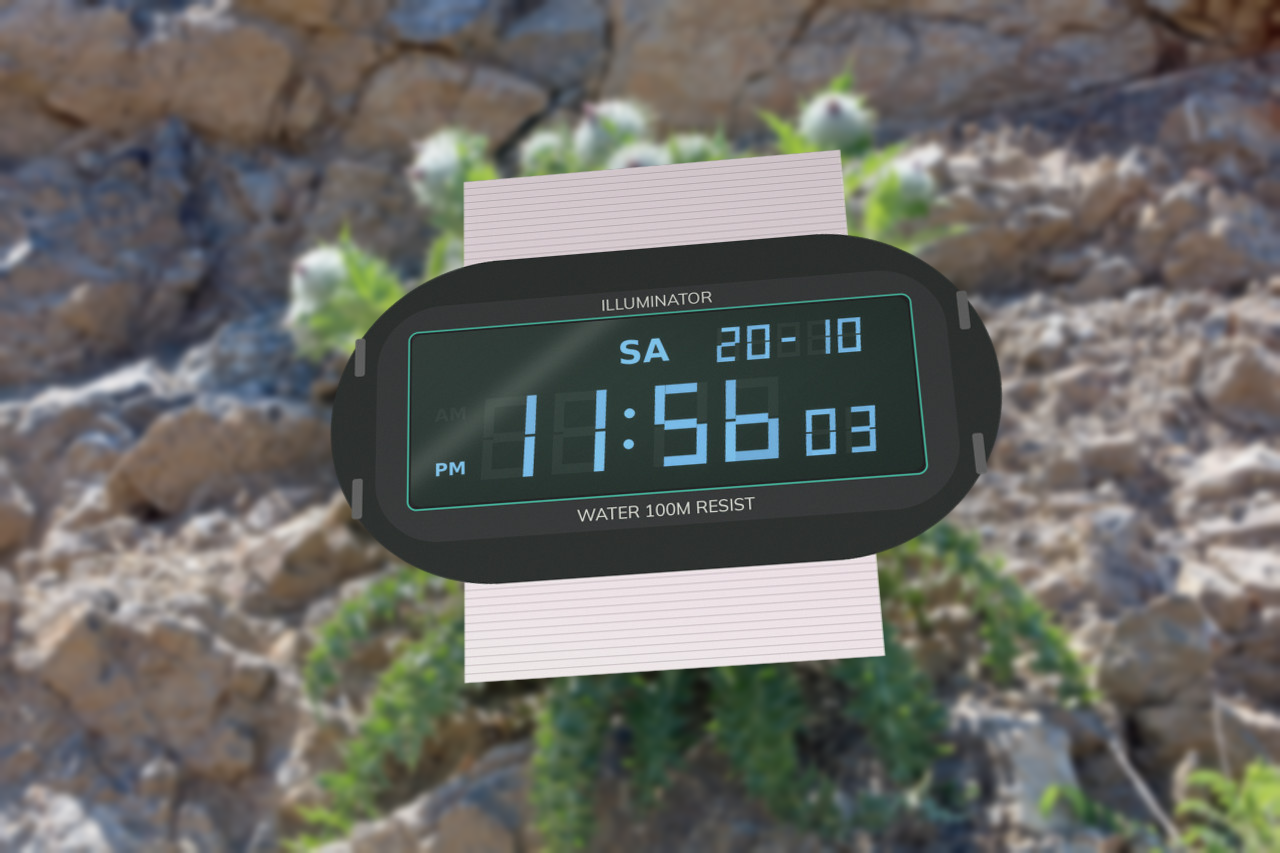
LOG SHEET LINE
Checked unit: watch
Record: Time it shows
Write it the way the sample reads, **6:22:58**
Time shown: **11:56:03**
